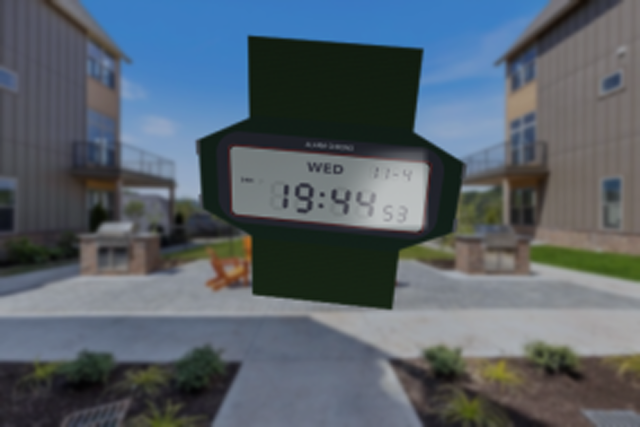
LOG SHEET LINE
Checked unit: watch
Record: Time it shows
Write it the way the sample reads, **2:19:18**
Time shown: **19:44:53**
